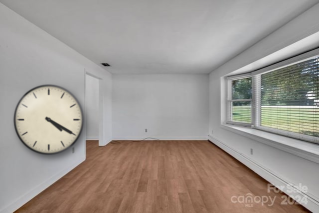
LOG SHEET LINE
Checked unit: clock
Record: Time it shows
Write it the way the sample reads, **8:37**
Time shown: **4:20**
